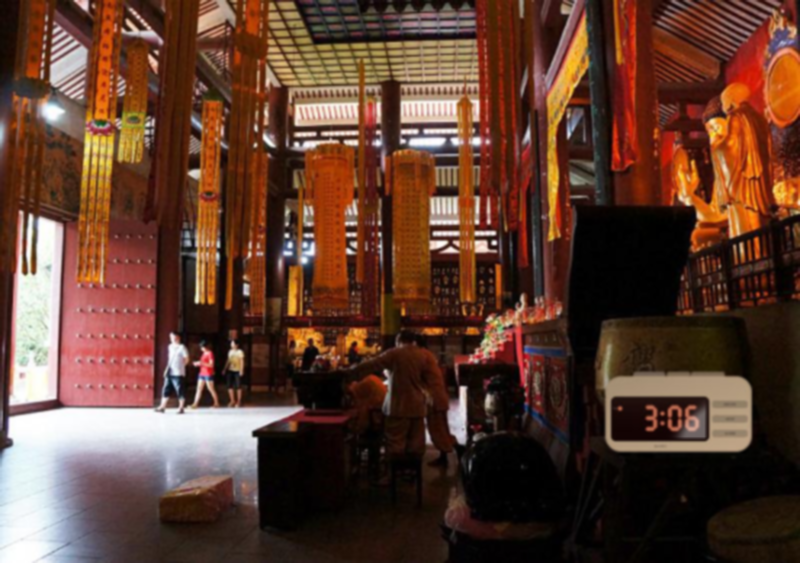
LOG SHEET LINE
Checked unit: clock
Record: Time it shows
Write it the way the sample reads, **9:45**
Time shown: **3:06**
